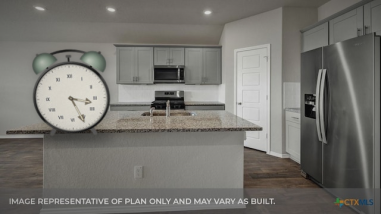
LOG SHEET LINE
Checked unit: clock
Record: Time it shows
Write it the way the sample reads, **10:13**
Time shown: **3:26**
